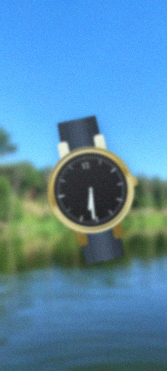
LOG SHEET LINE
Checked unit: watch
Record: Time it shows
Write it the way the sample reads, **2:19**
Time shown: **6:31**
